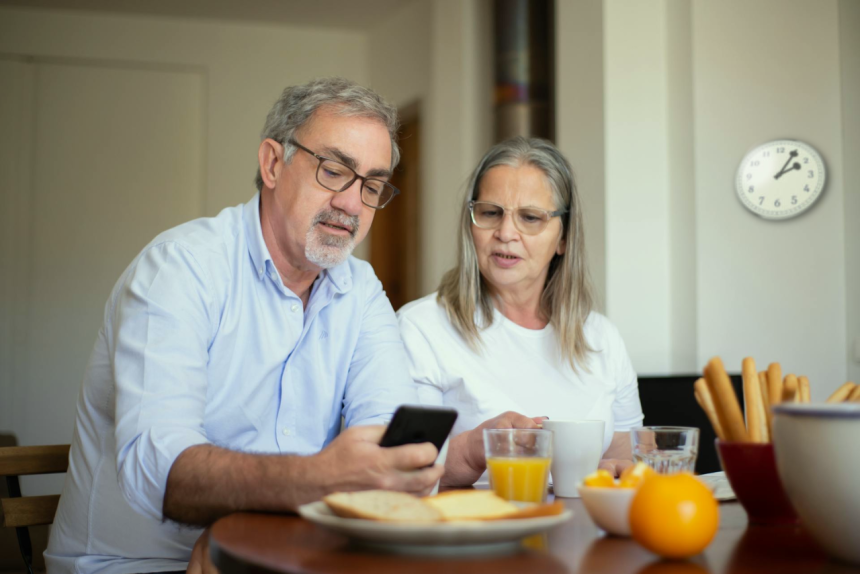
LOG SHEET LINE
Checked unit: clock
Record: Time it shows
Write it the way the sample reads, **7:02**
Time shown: **2:05**
